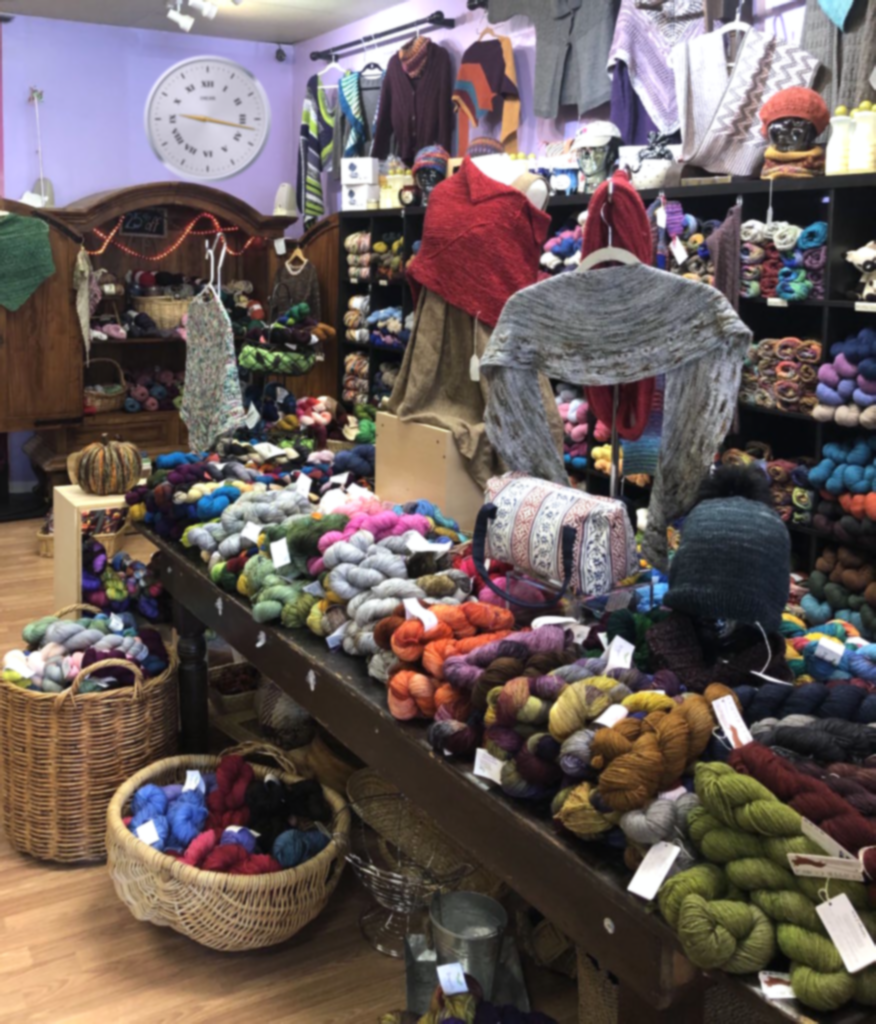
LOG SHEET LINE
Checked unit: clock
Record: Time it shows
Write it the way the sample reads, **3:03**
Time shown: **9:17**
